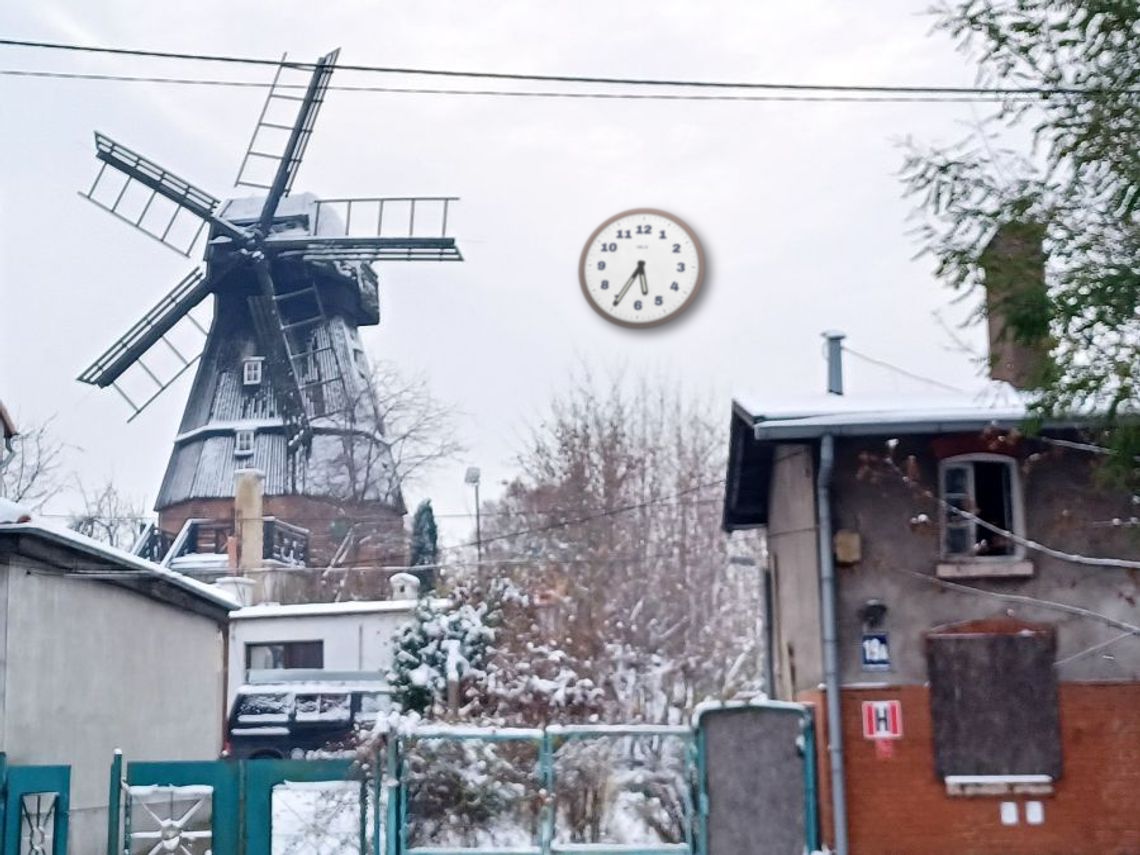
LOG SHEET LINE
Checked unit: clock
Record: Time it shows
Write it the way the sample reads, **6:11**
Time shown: **5:35**
